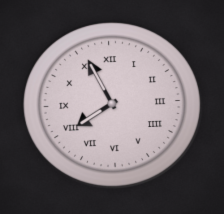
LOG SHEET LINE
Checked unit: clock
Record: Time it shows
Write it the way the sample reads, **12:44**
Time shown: **7:56**
